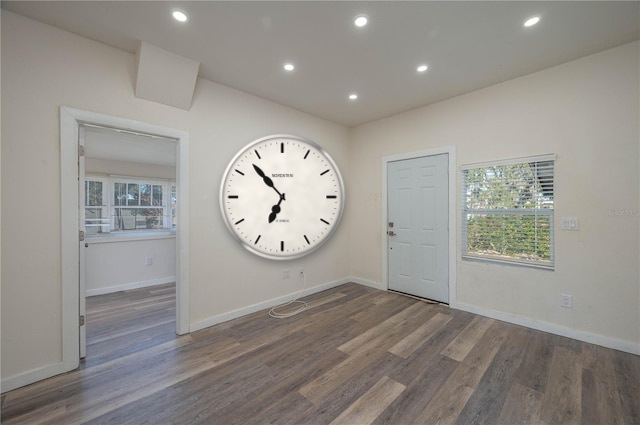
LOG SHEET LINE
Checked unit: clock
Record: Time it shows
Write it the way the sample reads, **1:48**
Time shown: **6:53**
